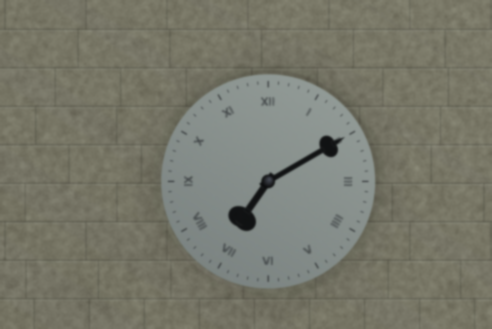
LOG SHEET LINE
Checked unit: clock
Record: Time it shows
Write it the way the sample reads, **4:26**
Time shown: **7:10**
